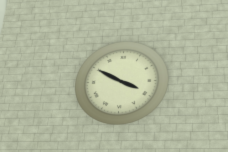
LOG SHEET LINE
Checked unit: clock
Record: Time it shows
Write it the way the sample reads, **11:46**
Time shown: **3:50**
